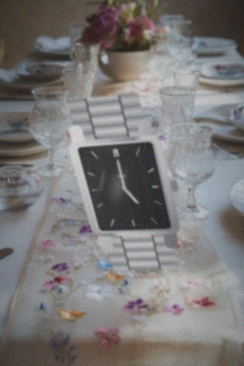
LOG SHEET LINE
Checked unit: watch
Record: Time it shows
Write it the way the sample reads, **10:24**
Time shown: **5:00**
